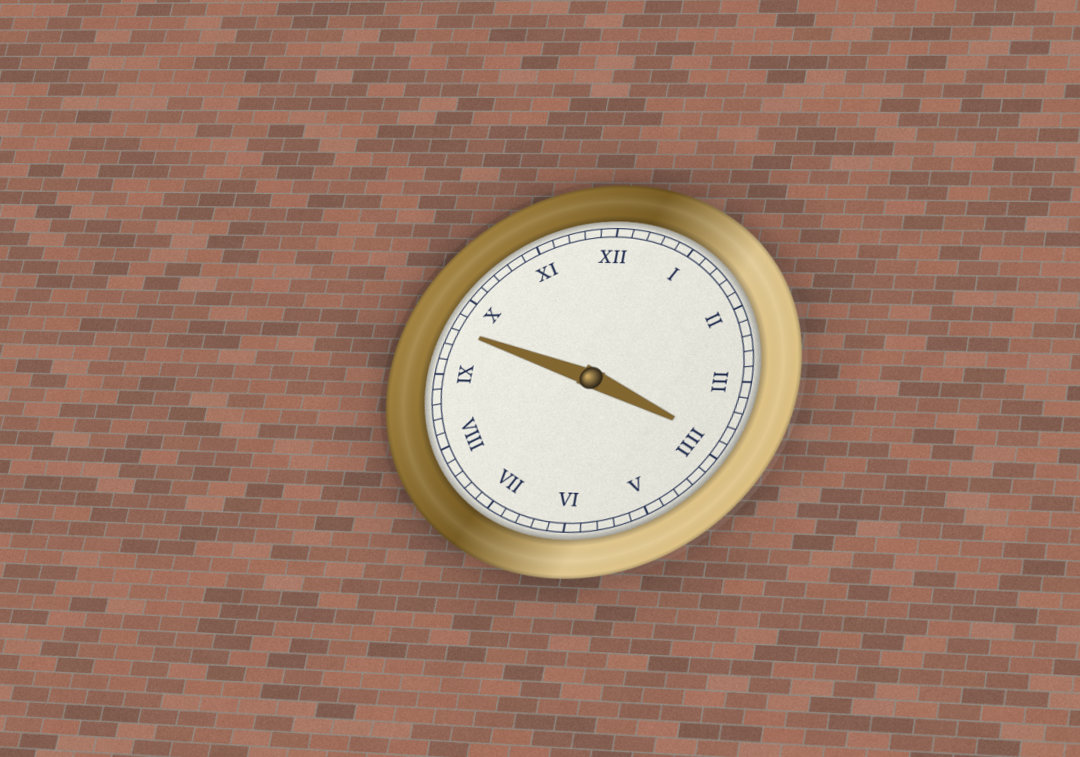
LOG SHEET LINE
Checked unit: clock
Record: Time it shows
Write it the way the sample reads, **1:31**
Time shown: **3:48**
